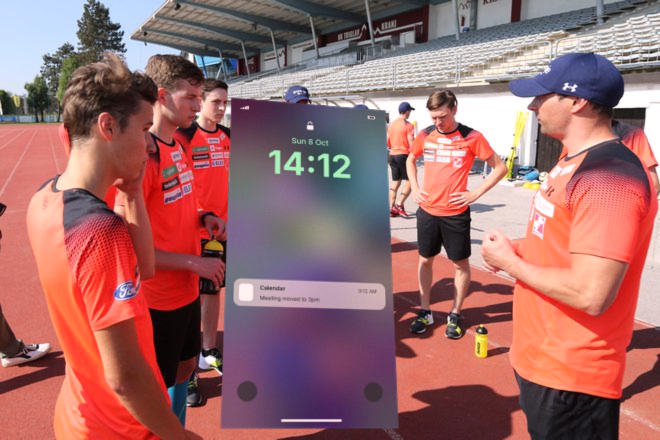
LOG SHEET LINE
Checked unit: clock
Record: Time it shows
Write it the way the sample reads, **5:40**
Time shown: **14:12**
